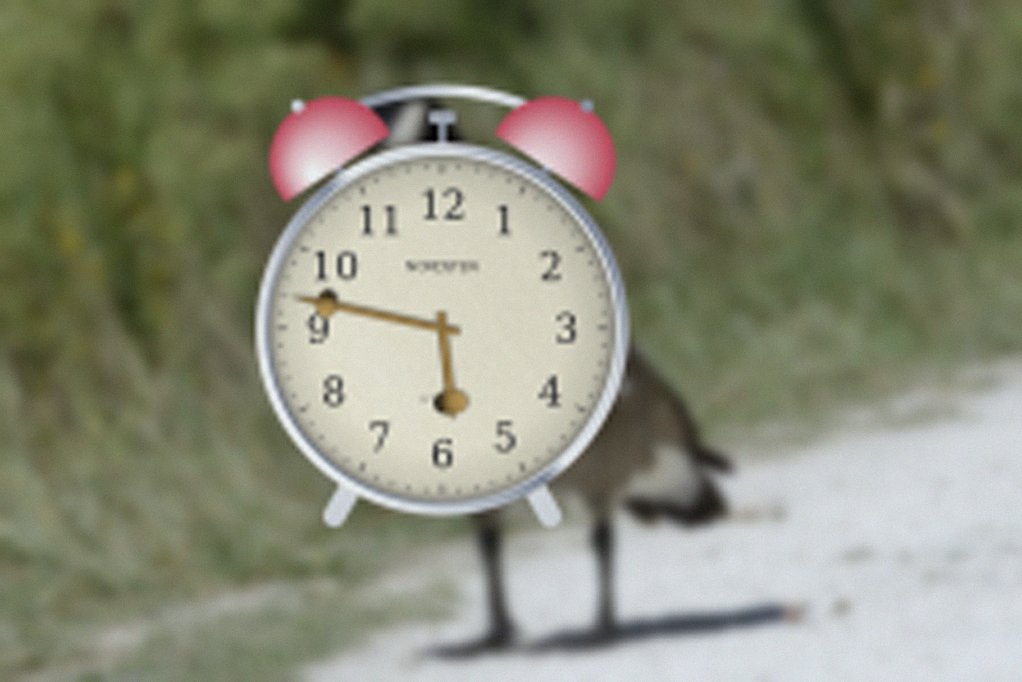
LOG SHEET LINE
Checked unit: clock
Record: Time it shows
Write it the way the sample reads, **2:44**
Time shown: **5:47**
